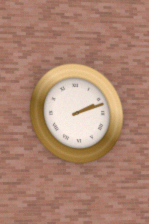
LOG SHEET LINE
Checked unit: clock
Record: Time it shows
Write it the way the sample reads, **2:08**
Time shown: **2:12**
